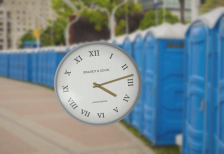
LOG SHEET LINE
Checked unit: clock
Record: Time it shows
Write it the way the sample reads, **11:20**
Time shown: **4:13**
